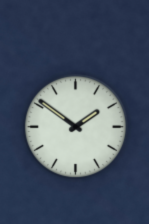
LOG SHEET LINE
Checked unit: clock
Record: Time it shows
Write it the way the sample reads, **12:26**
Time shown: **1:51**
